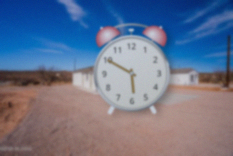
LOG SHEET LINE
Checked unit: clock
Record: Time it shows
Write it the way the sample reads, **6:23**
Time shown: **5:50**
